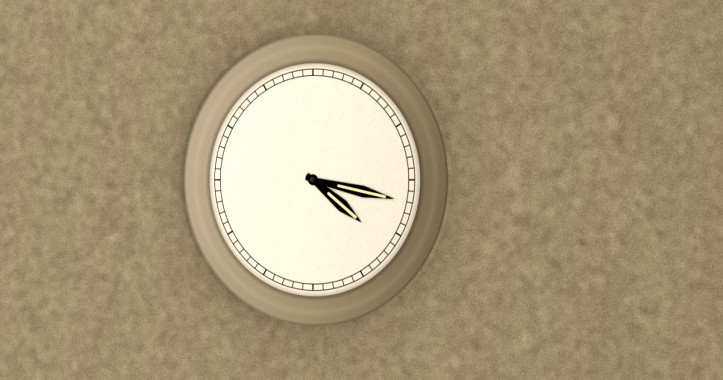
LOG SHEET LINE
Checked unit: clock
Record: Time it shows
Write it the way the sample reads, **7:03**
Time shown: **4:17**
